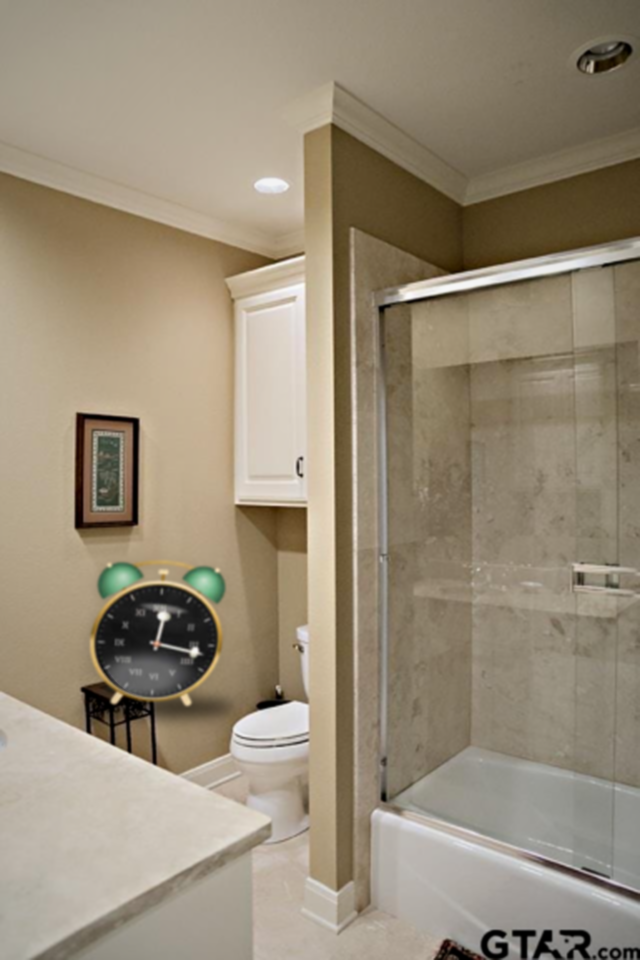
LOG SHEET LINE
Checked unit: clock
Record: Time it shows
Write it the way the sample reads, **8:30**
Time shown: **12:17**
